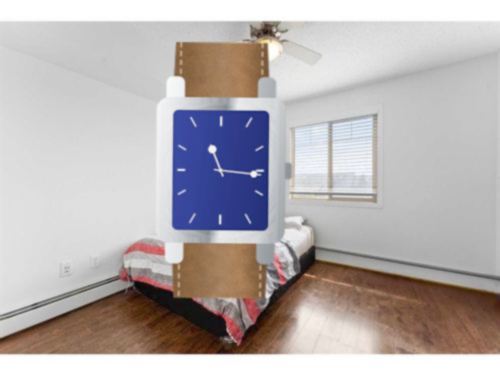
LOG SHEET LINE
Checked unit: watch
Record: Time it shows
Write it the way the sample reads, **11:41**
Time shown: **11:16**
